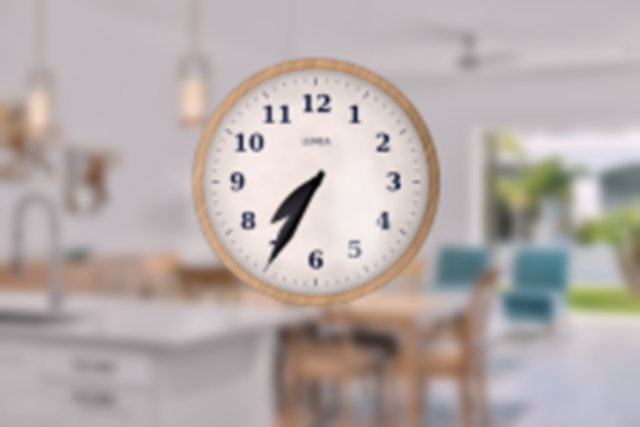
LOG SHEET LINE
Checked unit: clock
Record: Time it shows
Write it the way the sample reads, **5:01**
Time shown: **7:35**
